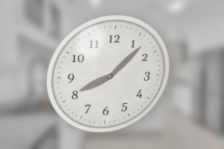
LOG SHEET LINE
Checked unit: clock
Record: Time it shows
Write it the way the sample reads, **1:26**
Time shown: **8:07**
